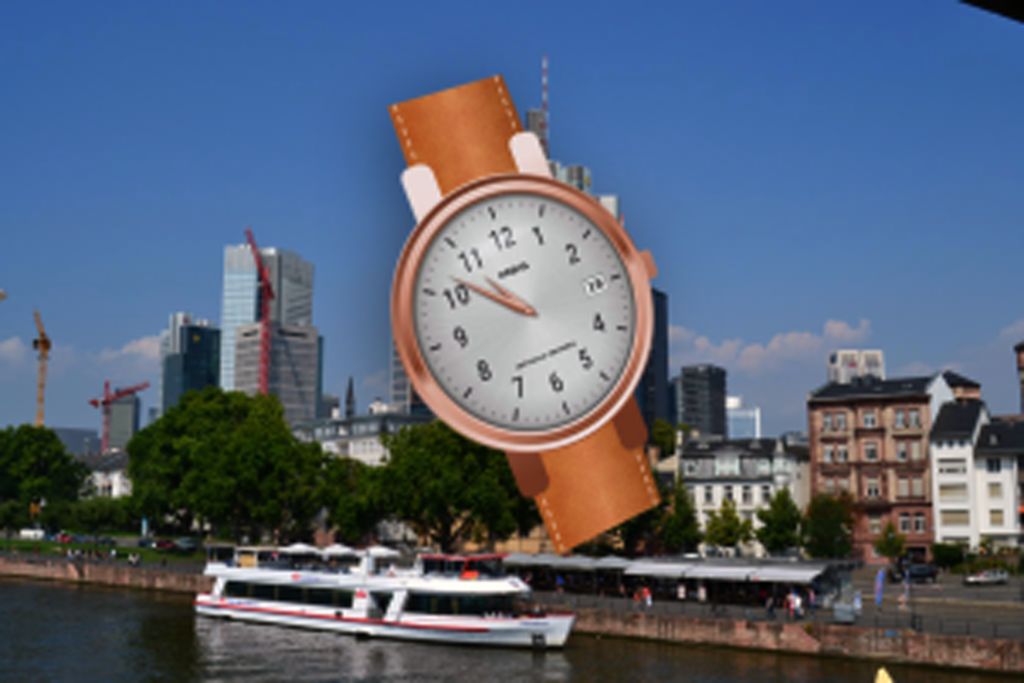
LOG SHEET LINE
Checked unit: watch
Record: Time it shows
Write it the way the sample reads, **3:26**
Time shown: **10:52**
